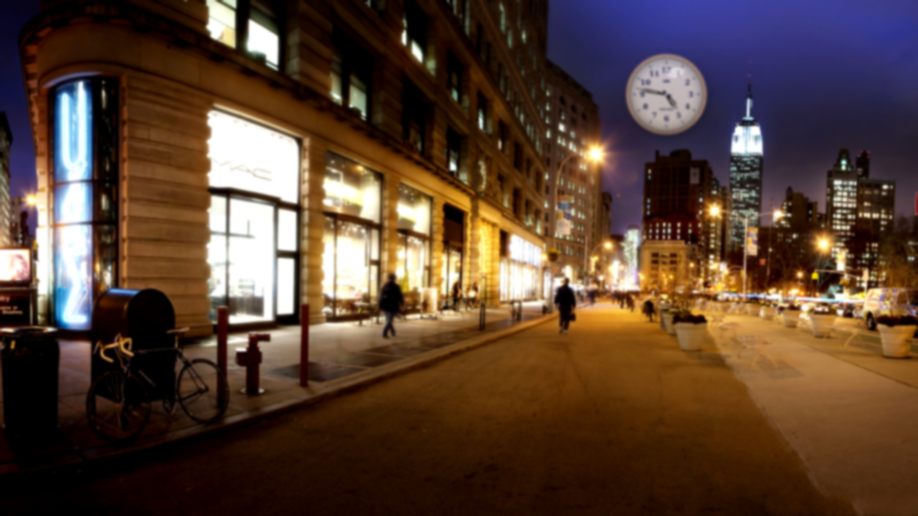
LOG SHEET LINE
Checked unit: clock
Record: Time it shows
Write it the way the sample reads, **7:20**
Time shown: **4:47**
